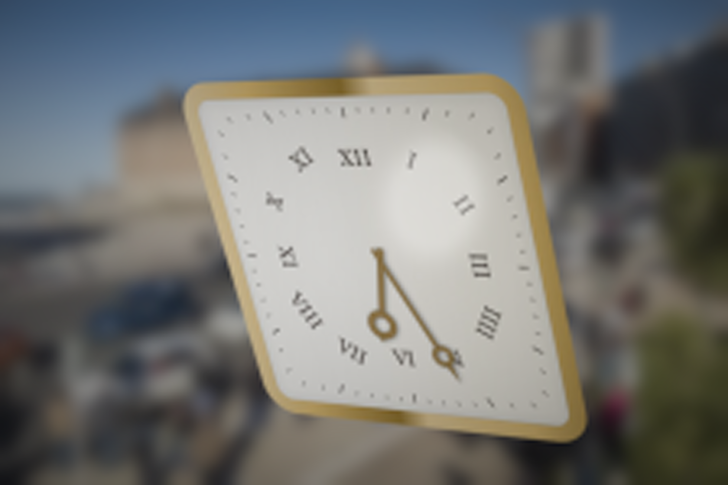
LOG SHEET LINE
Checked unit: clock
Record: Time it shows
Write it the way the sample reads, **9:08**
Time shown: **6:26**
